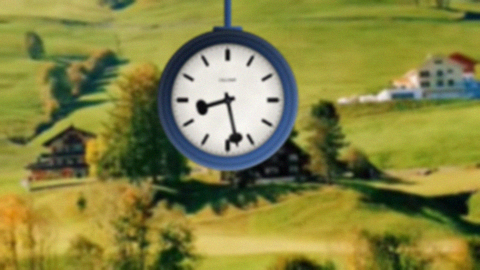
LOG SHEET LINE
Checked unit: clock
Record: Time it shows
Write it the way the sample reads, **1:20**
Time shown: **8:28**
